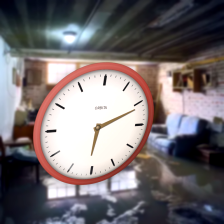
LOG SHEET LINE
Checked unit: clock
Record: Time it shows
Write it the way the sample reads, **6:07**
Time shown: **6:11**
